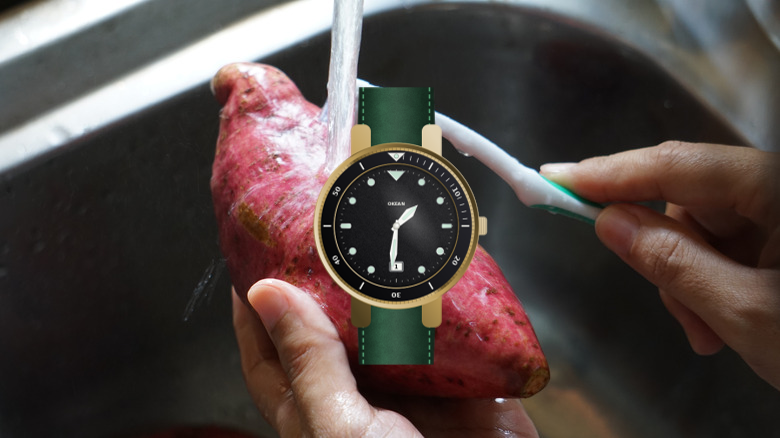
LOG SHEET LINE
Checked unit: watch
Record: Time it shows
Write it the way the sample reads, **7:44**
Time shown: **1:31**
